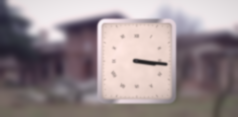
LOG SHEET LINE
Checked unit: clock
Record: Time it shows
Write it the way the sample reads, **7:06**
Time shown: **3:16**
